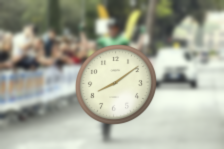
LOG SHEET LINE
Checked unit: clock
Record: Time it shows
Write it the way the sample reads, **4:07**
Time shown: **8:09**
